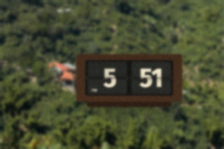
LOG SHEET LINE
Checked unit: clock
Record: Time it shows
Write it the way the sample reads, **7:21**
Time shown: **5:51**
